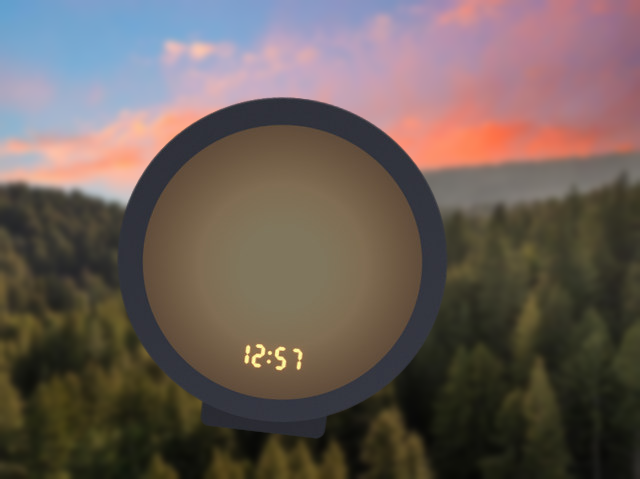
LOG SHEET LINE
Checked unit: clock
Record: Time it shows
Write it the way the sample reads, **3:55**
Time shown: **12:57**
